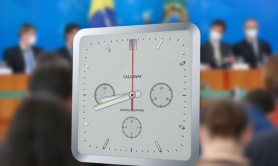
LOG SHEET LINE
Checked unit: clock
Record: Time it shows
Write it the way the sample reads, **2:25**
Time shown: **8:42**
